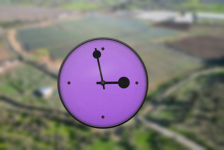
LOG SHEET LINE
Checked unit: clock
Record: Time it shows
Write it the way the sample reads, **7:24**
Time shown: **2:58**
